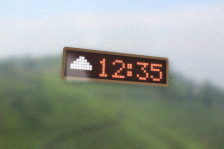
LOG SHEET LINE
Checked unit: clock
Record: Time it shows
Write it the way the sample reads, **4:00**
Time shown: **12:35**
